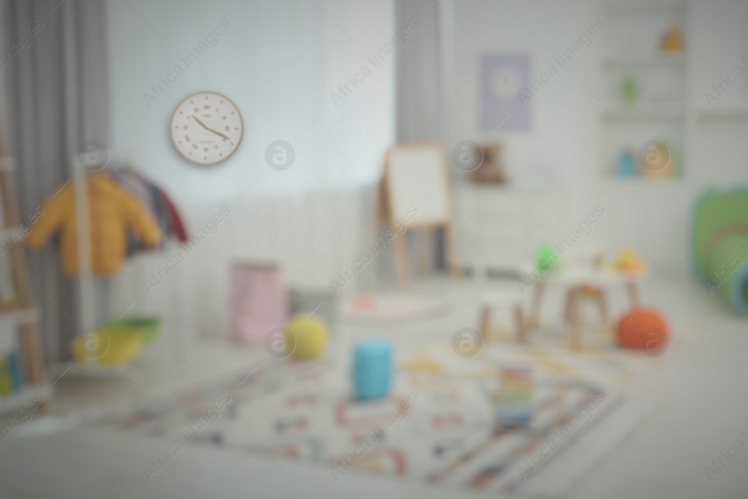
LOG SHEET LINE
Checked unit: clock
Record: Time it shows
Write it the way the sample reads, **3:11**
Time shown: **10:19**
